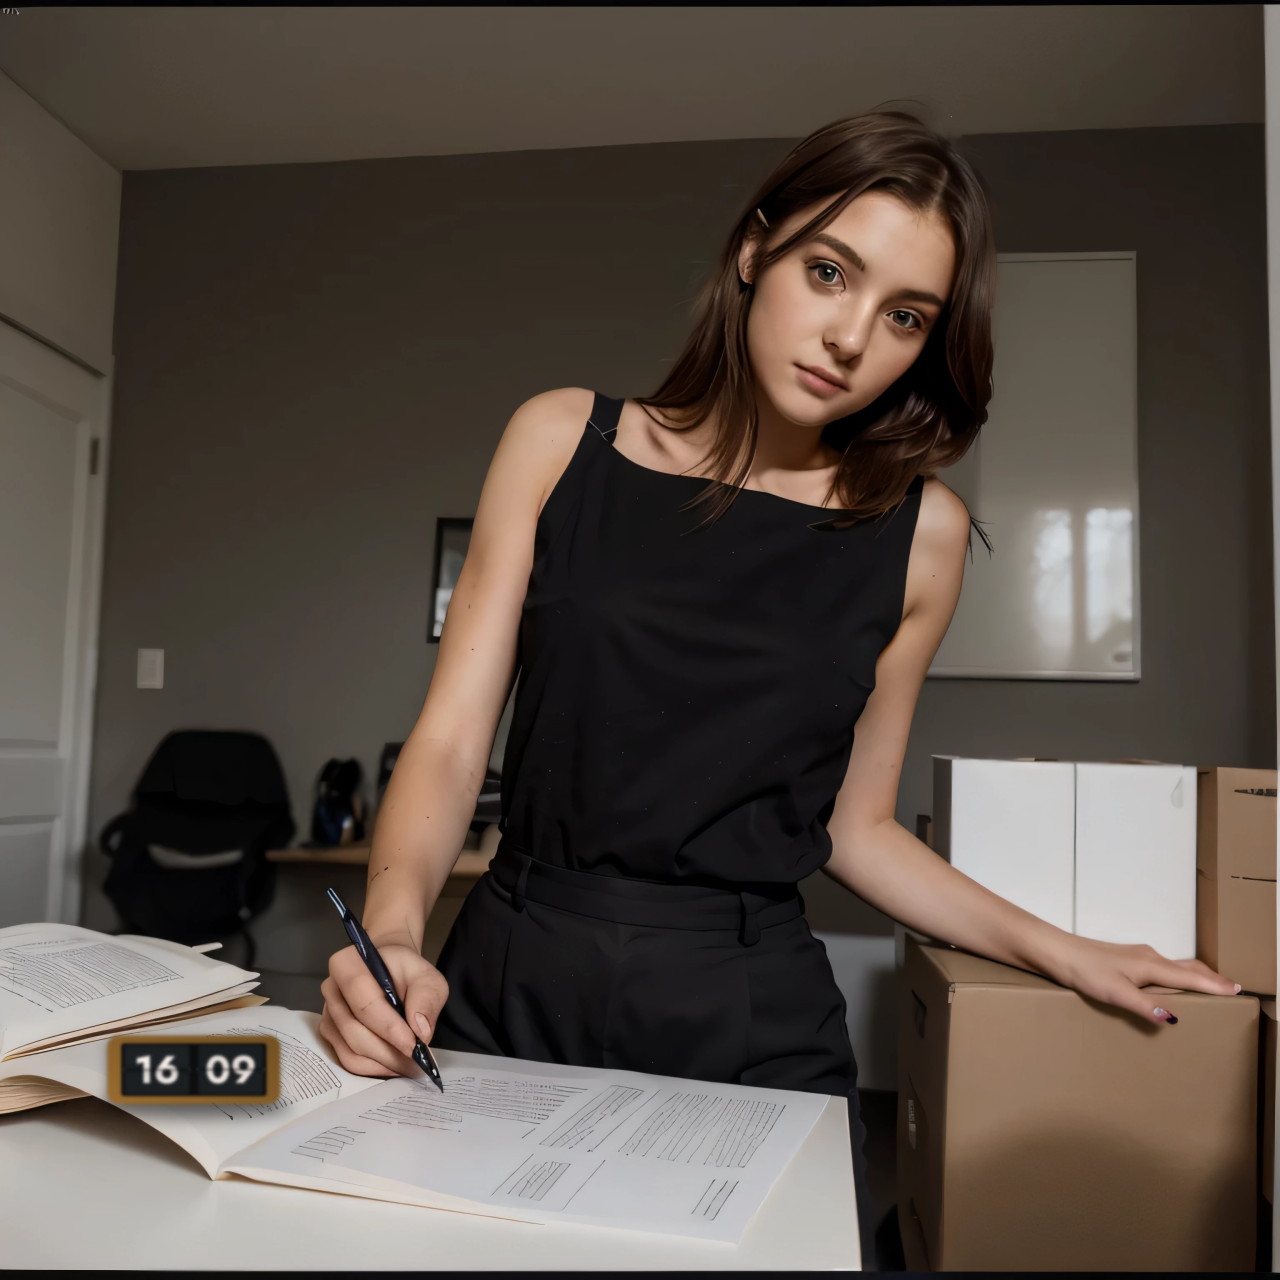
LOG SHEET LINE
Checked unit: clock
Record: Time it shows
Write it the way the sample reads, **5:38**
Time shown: **16:09**
